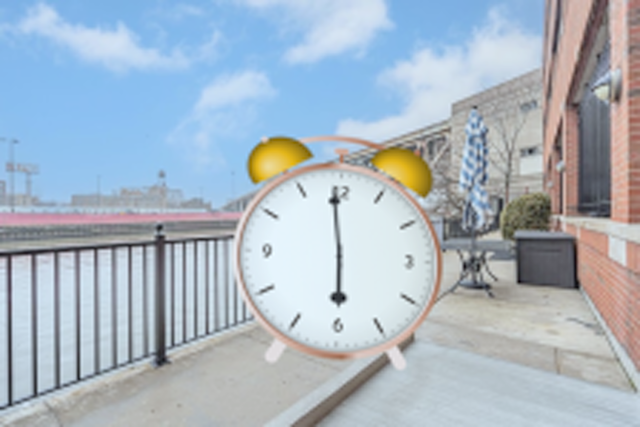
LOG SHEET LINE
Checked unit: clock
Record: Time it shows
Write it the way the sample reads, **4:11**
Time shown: **5:59**
